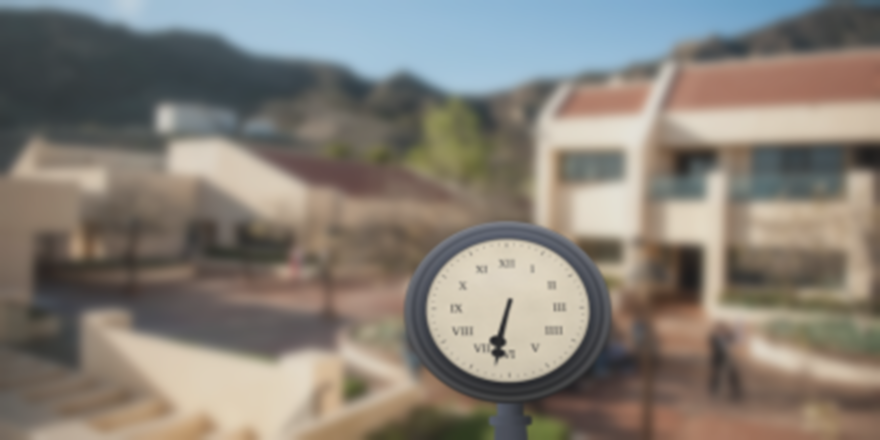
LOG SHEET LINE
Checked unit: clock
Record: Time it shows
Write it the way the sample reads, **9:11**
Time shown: **6:32**
